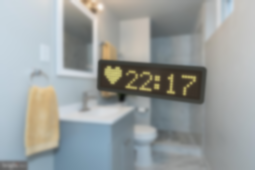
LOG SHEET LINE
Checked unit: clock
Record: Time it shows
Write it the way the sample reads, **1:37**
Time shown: **22:17**
